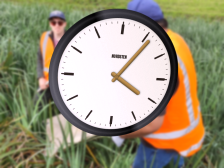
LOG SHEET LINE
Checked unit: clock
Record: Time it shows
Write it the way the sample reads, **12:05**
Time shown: **4:06**
